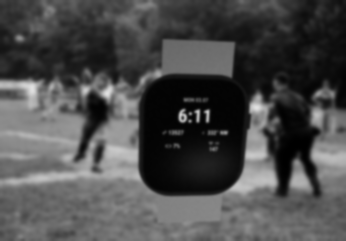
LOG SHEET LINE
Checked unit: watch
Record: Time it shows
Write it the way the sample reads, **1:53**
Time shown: **6:11**
